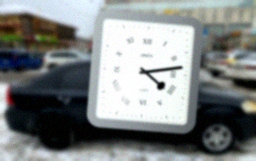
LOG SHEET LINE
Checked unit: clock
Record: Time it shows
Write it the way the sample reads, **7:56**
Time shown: **4:13**
